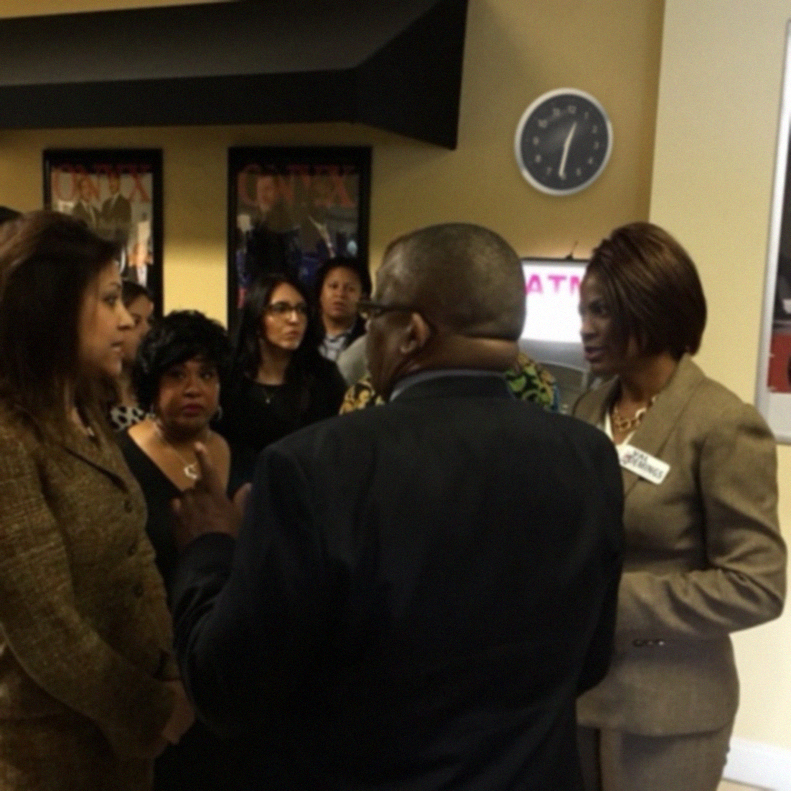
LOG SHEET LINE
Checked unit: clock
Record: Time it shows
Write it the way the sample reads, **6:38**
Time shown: **12:31**
